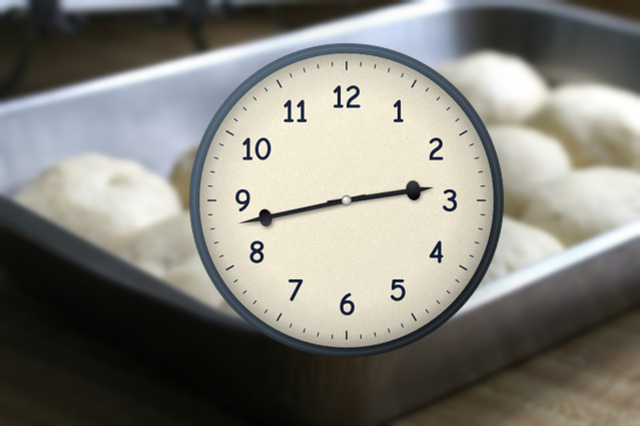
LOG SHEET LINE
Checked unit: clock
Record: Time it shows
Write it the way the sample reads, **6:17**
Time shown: **2:43**
